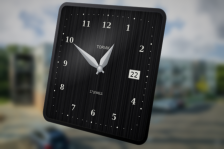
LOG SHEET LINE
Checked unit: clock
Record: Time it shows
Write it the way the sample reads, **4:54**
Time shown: **12:50**
